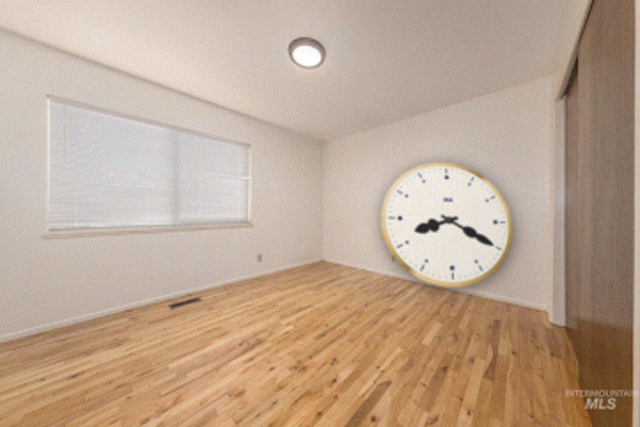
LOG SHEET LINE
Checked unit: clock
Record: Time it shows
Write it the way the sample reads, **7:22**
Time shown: **8:20**
